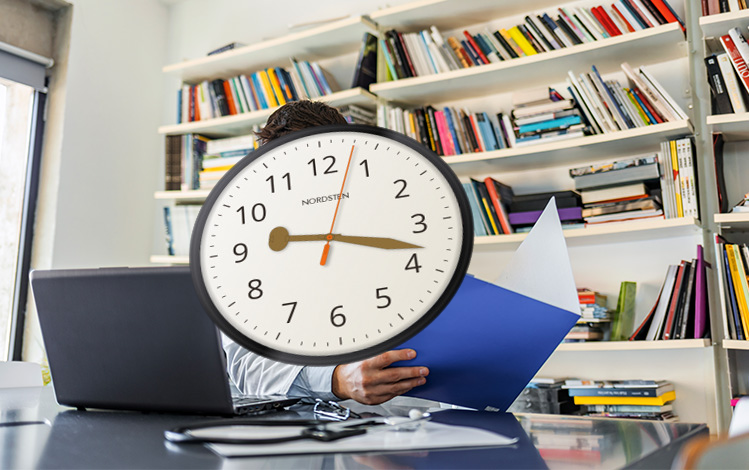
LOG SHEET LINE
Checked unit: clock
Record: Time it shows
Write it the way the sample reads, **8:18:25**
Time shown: **9:18:03**
